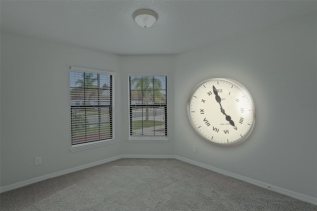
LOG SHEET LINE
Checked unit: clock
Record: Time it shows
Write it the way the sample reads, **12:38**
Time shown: **4:58**
